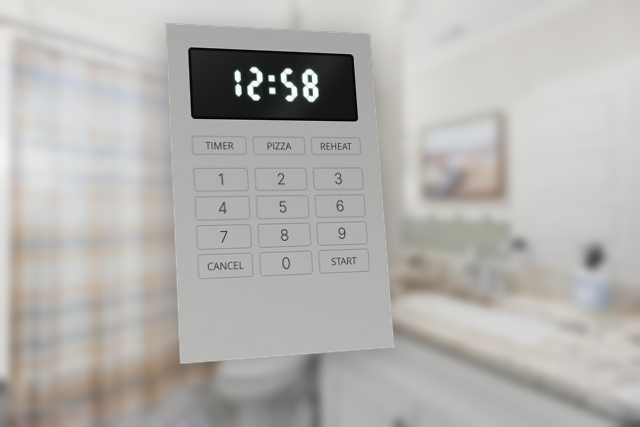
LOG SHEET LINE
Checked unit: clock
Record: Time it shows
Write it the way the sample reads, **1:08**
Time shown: **12:58**
